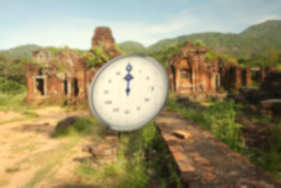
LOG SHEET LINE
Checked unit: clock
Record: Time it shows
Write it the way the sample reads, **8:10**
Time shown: **12:00**
